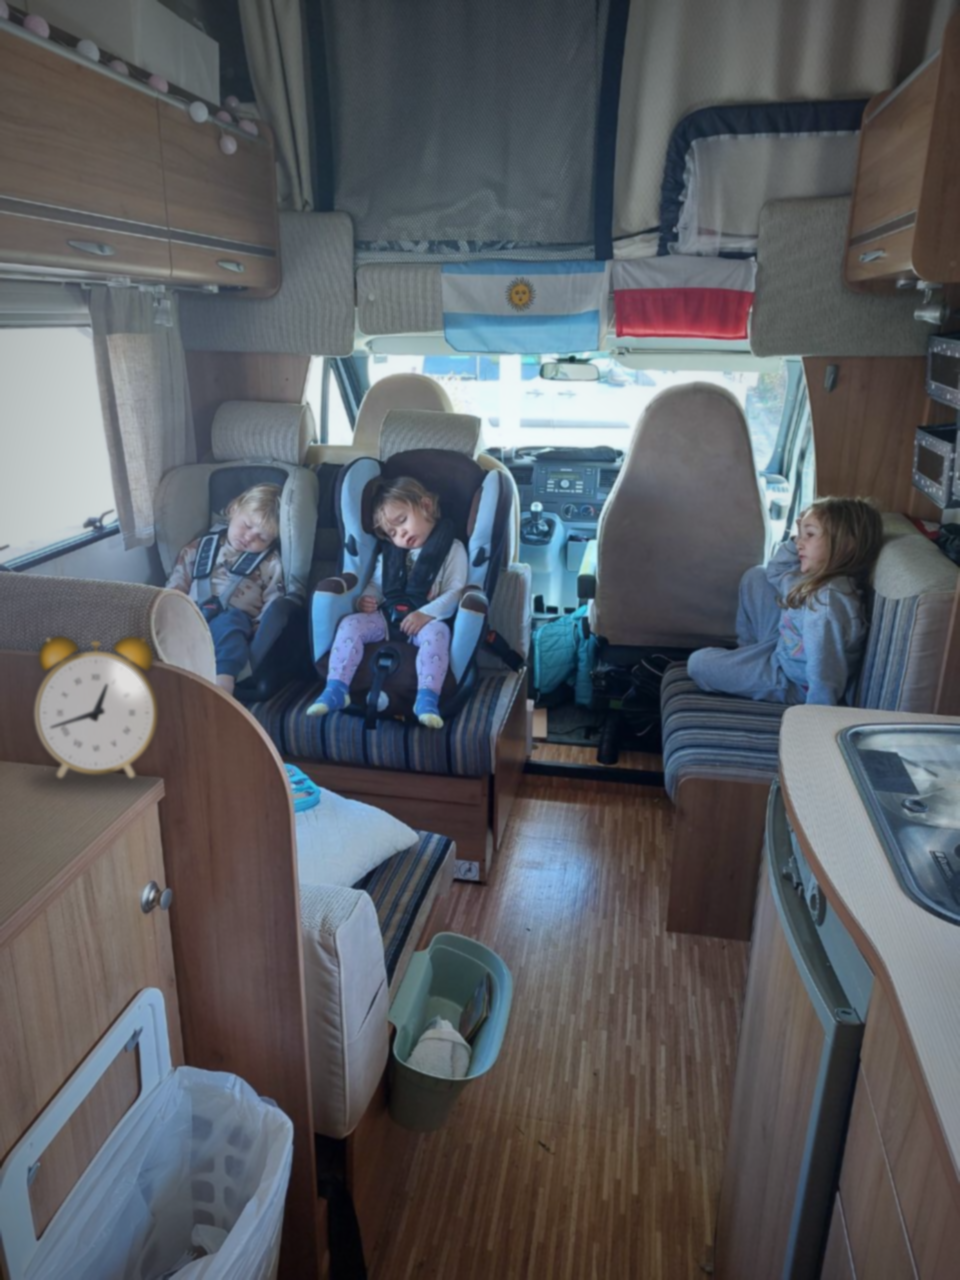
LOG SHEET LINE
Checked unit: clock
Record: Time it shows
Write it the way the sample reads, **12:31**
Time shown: **12:42**
